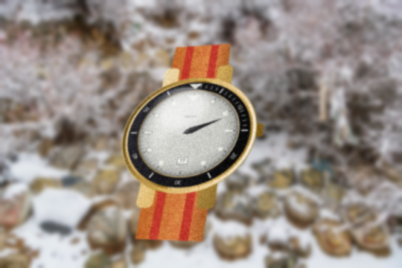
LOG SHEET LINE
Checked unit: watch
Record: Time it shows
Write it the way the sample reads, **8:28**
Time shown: **2:11**
